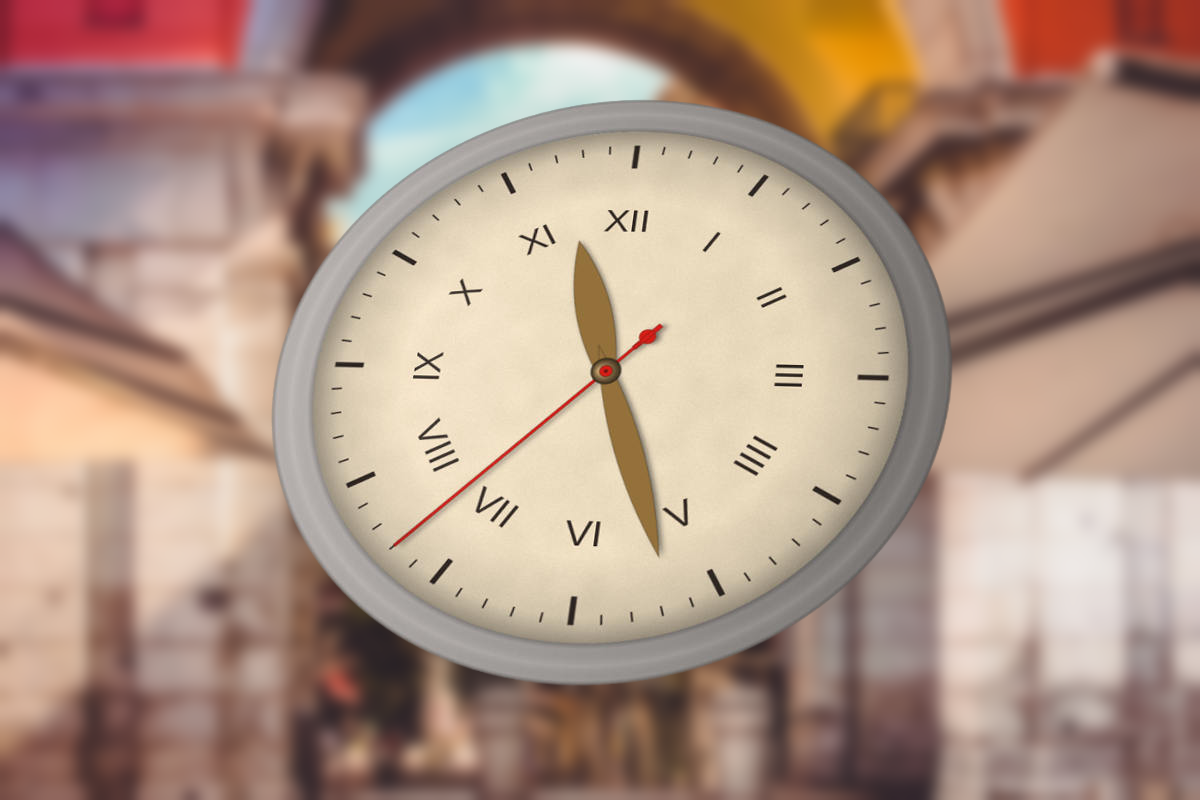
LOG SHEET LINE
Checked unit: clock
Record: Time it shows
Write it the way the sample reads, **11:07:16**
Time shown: **11:26:37**
